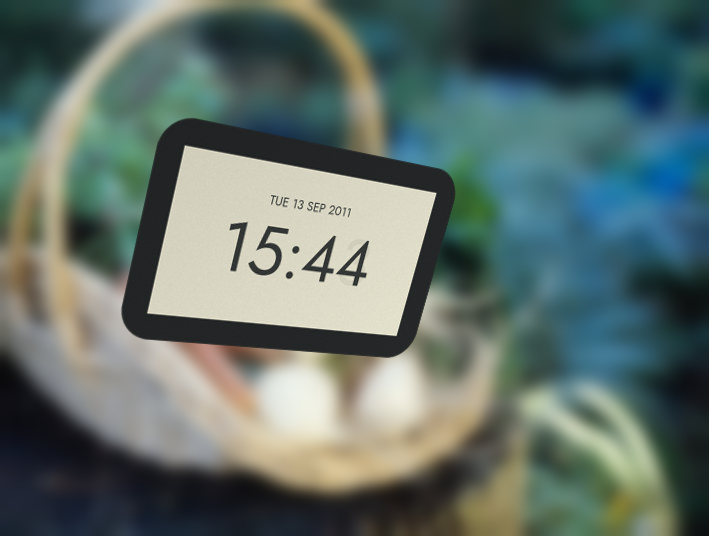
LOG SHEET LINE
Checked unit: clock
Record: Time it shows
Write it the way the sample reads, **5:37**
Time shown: **15:44**
